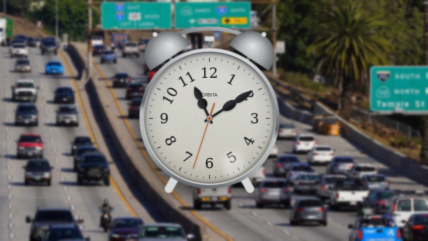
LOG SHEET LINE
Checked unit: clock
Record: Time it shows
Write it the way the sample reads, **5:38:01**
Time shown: **11:09:33**
